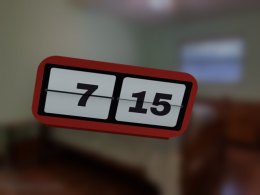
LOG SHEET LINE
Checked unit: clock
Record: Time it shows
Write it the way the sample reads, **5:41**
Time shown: **7:15**
